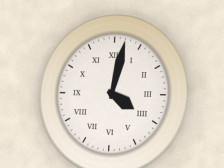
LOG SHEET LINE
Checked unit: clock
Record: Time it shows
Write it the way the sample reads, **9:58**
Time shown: **4:02**
